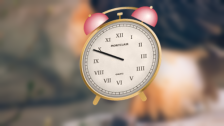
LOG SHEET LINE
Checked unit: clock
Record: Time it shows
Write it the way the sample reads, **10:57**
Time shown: **9:49**
